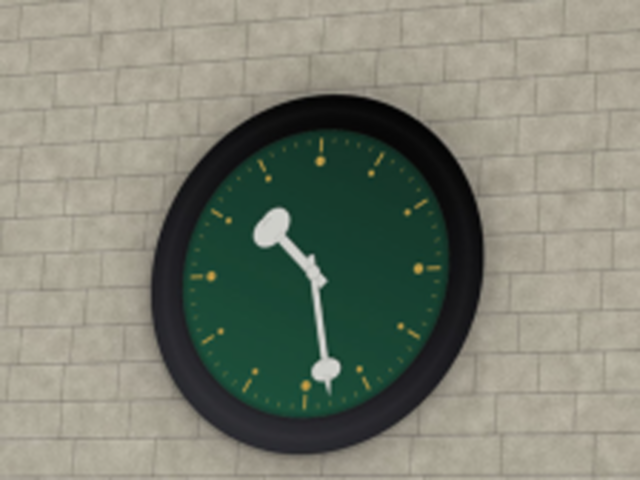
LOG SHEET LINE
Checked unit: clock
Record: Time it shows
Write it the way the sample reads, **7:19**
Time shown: **10:28**
